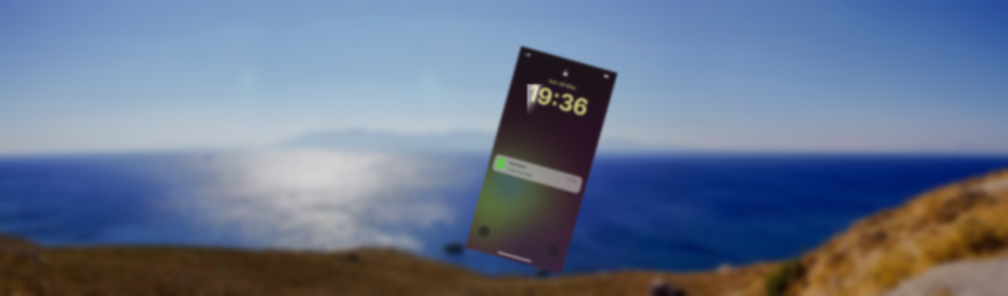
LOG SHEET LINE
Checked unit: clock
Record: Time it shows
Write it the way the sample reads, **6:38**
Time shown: **19:36**
